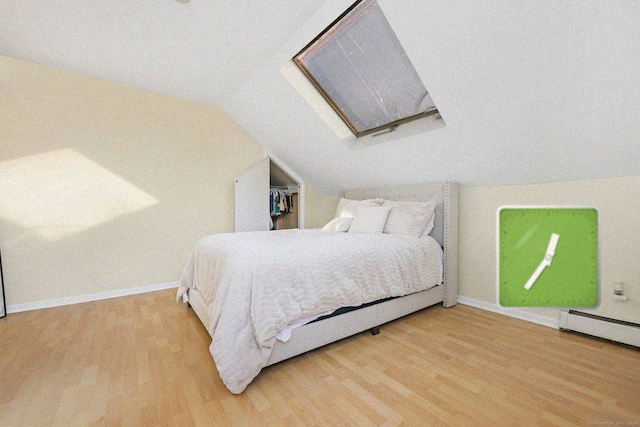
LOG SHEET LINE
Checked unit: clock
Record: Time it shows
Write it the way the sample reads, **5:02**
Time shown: **12:36**
